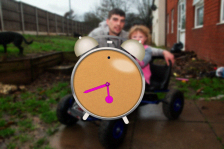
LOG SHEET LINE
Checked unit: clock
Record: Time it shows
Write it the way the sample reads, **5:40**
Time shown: **5:41**
